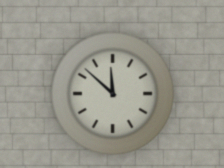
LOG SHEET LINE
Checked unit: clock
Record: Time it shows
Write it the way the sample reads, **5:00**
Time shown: **11:52**
